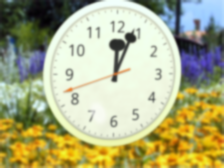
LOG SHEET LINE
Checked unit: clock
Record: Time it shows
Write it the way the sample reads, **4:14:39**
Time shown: **12:03:42**
